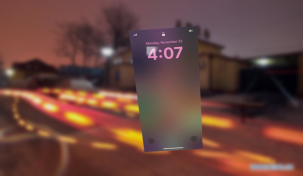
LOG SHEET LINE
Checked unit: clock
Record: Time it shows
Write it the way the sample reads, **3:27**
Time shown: **4:07**
